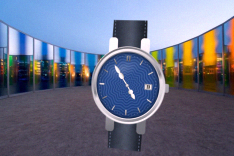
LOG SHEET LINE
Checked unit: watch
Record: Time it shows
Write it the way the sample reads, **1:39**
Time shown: **4:54**
